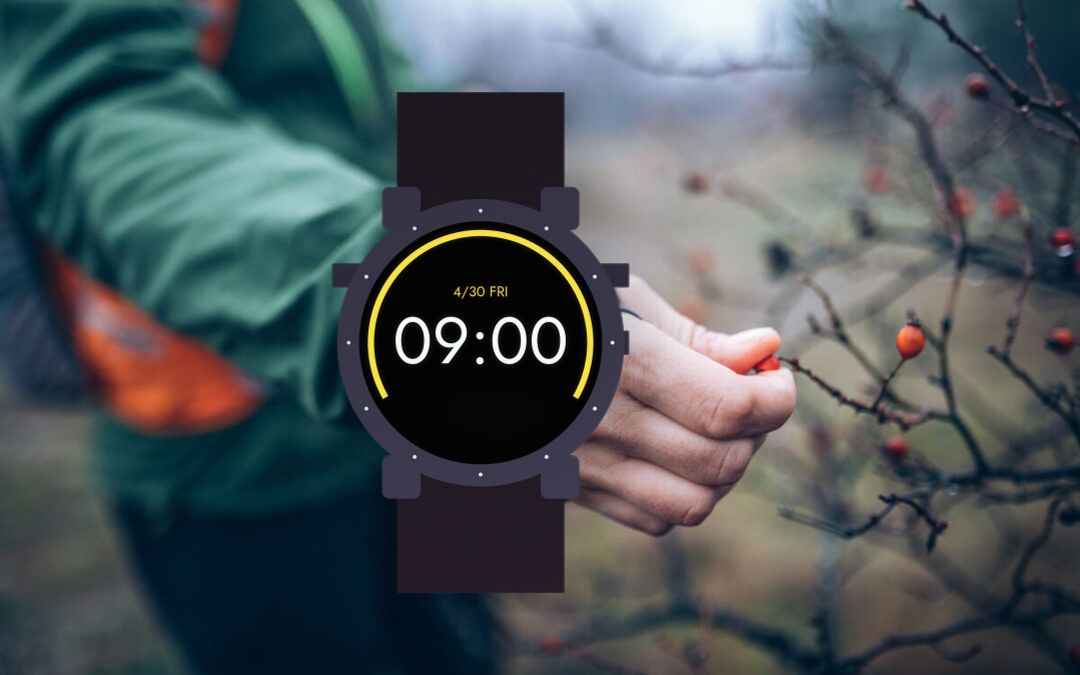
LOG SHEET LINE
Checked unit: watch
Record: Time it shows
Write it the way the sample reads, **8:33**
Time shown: **9:00**
